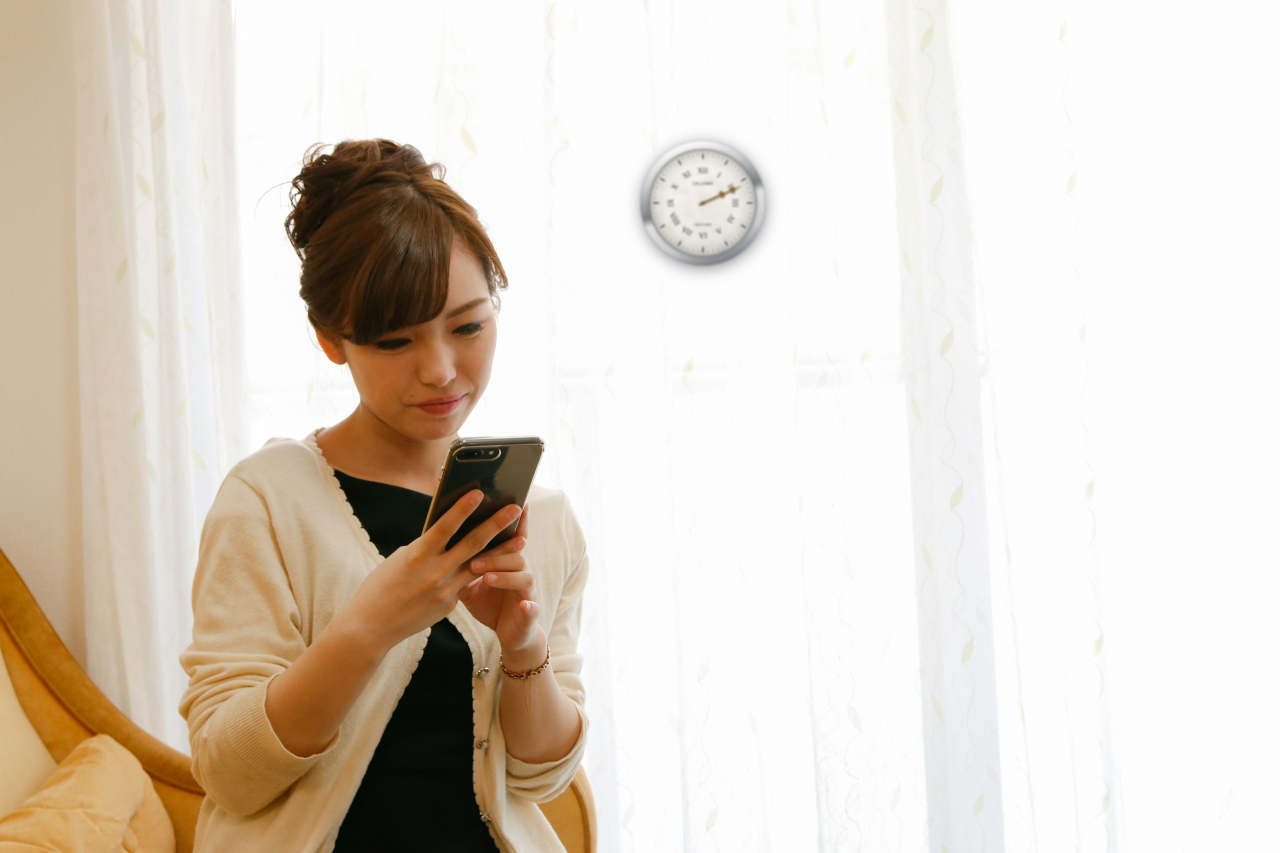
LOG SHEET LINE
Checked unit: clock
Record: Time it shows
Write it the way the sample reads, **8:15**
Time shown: **2:11**
